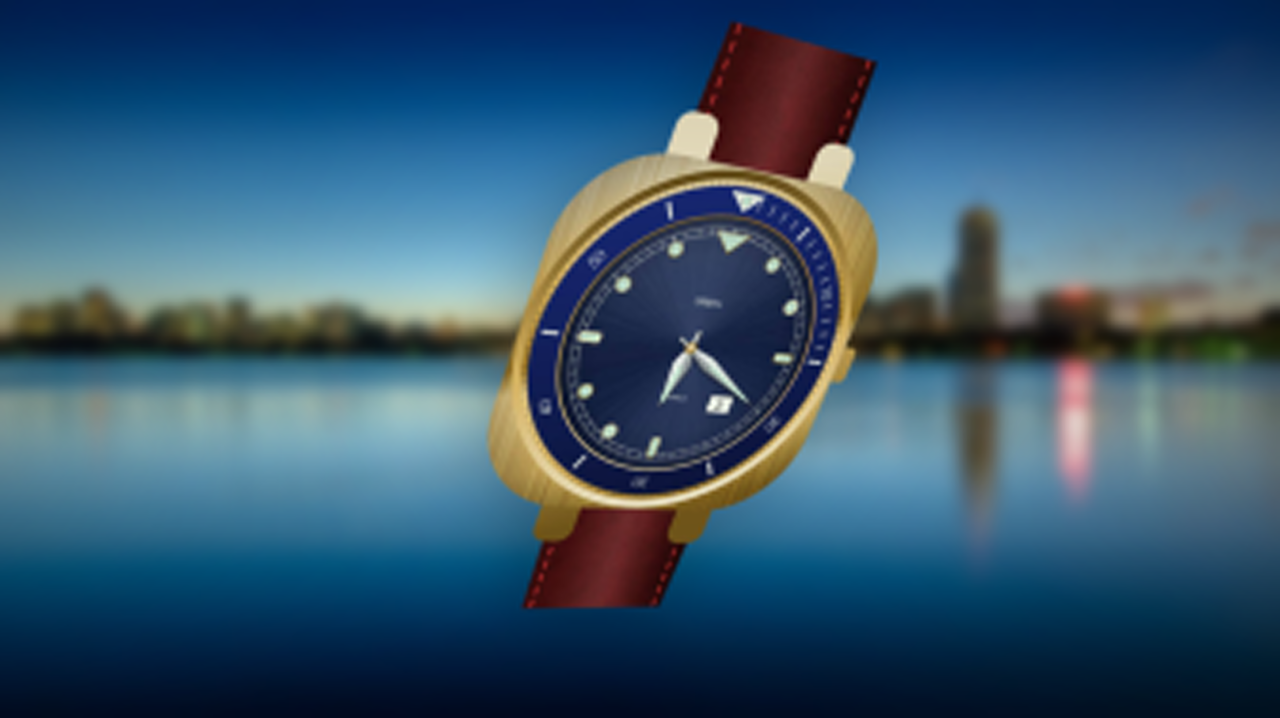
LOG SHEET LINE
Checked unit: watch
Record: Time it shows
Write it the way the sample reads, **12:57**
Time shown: **6:20**
